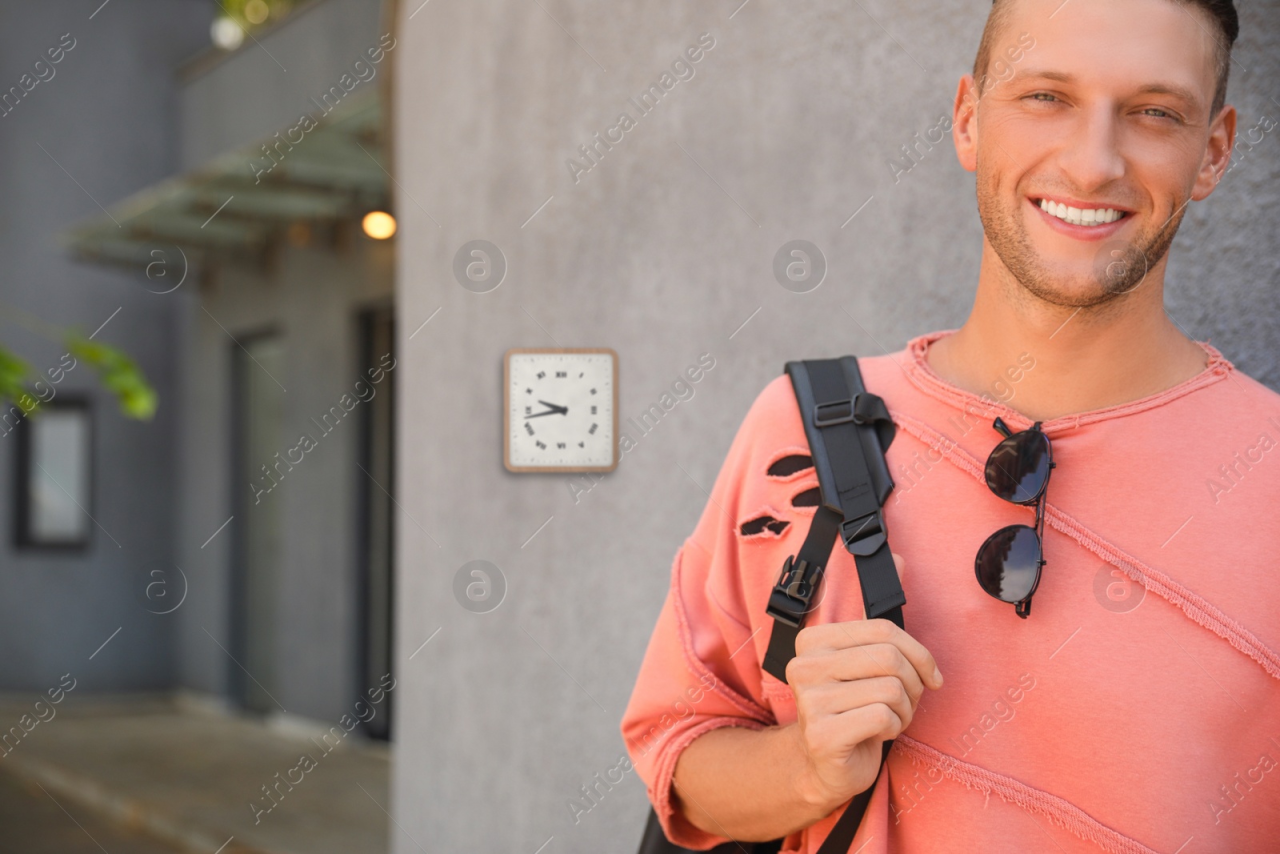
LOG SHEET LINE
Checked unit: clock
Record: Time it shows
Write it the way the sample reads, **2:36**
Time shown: **9:43**
